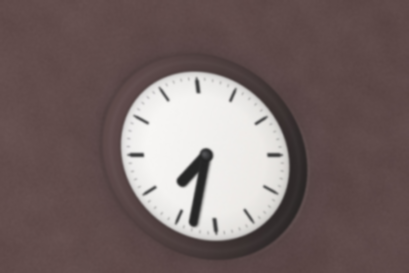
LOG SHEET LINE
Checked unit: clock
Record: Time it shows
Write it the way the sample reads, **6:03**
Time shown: **7:33**
